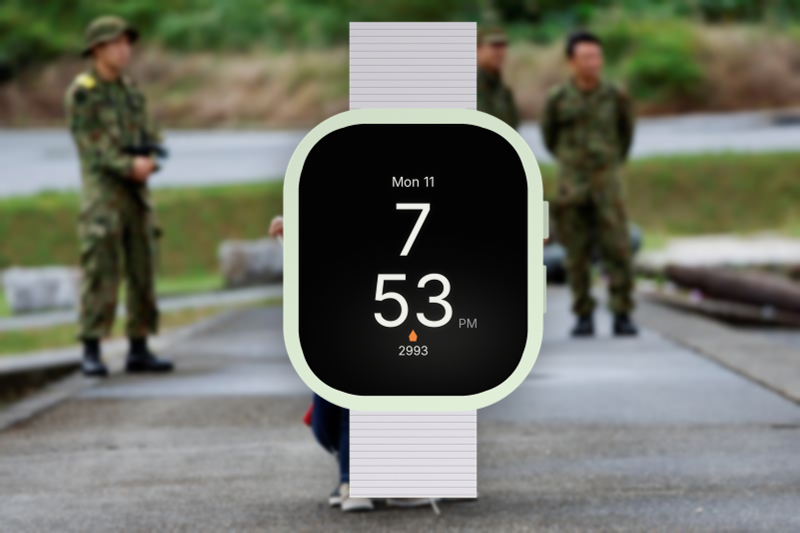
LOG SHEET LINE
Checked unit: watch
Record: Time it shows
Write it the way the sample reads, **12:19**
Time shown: **7:53**
